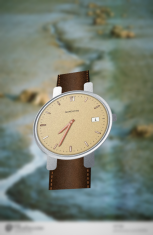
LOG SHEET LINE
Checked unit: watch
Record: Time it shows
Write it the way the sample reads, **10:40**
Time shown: **7:34**
